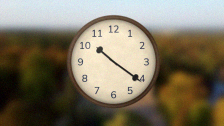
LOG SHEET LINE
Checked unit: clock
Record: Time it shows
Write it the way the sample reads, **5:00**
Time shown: **10:21**
